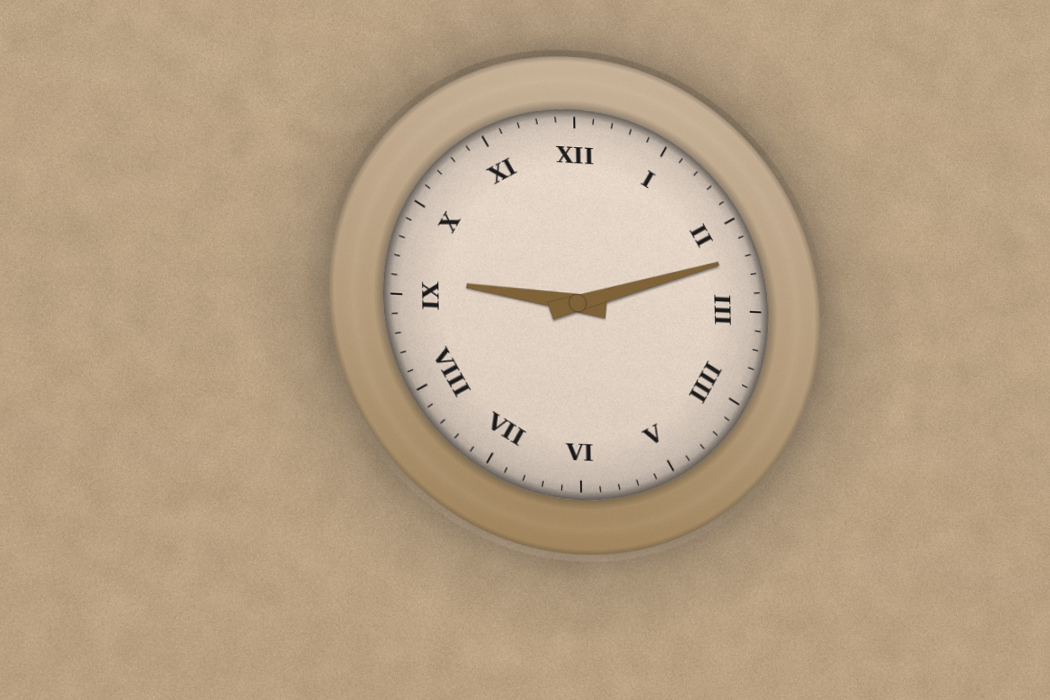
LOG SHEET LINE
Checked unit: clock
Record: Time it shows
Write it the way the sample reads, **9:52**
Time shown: **9:12**
